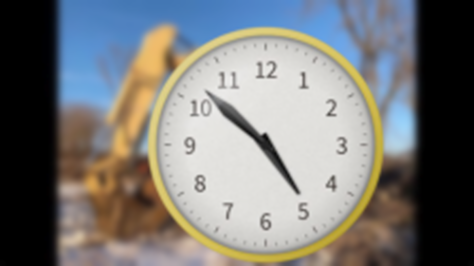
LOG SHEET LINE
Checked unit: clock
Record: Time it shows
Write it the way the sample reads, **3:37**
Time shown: **4:52**
